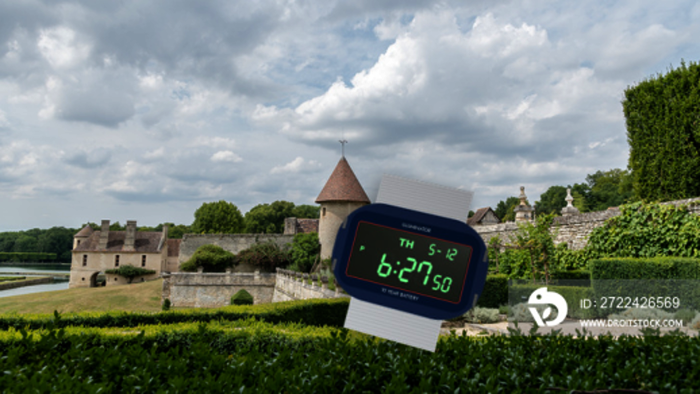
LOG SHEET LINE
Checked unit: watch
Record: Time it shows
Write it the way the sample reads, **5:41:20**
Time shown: **6:27:50**
